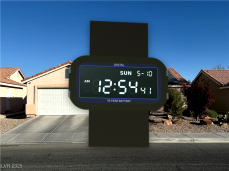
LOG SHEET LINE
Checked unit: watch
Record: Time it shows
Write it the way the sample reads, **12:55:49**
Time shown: **12:54:41**
